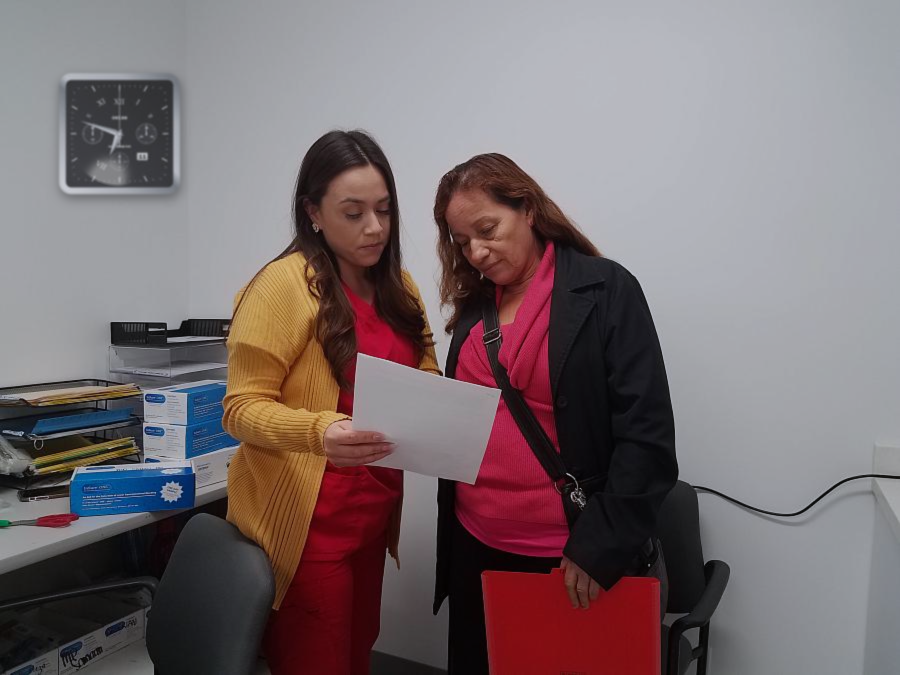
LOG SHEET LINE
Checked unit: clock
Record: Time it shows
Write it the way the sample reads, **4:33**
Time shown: **6:48**
